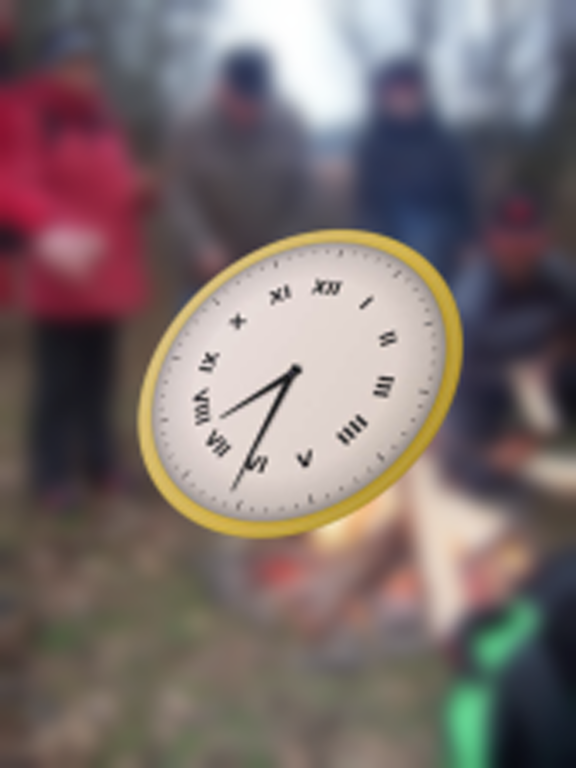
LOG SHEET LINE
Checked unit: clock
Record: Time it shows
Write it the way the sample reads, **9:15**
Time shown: **7:31**
